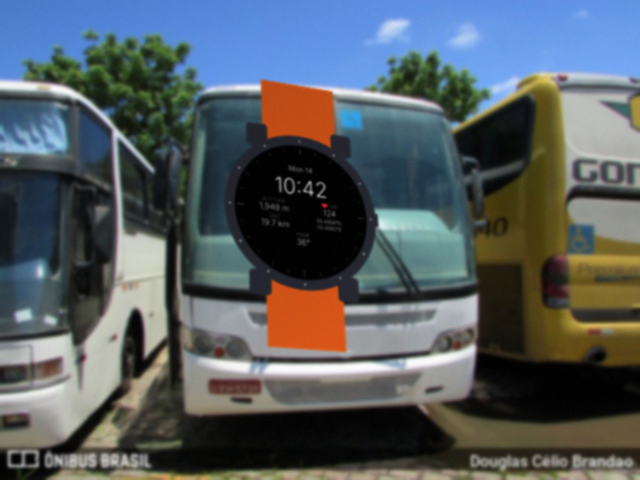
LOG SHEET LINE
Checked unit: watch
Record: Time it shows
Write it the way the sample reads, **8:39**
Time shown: **10:42**
